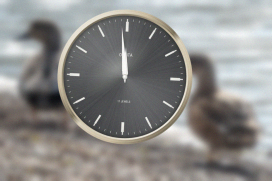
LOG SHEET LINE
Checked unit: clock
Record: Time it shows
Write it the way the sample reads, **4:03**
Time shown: **11:59**
